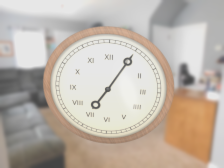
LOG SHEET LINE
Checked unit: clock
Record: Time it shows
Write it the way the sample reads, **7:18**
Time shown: **7:05**
